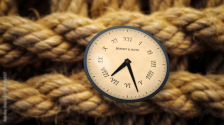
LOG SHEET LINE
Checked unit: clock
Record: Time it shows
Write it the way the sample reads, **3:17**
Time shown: **7:27**
